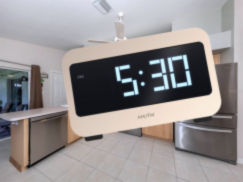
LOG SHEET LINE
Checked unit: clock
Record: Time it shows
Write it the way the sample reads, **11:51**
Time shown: **5:30**
